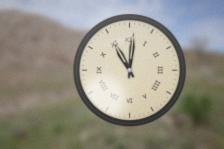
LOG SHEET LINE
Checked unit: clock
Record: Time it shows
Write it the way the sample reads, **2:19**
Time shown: **11:01**
